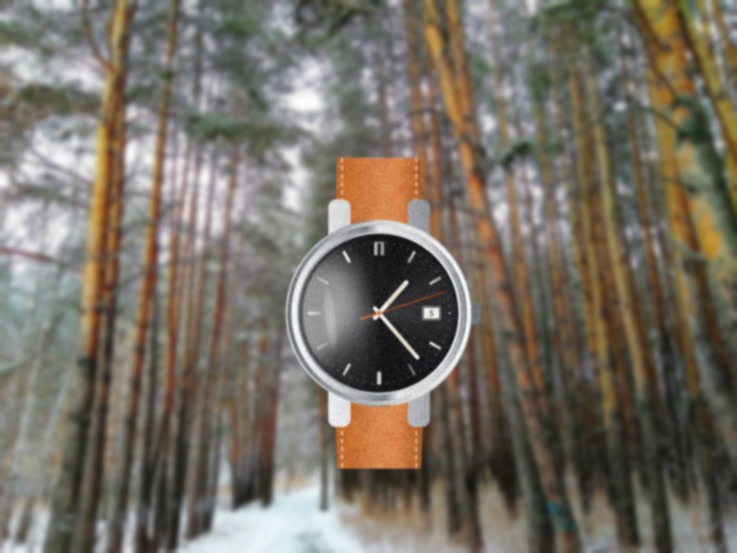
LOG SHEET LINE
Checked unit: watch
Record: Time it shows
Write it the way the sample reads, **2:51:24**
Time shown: **1:23:12**
